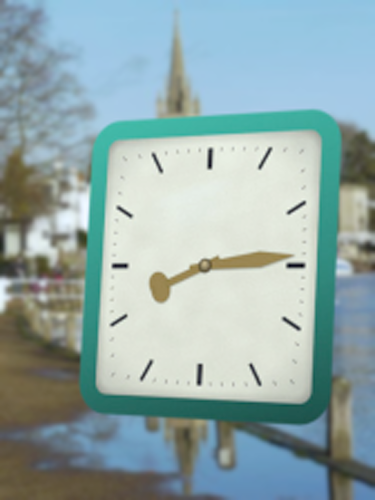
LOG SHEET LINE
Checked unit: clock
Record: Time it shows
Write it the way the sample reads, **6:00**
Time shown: **8:14**
